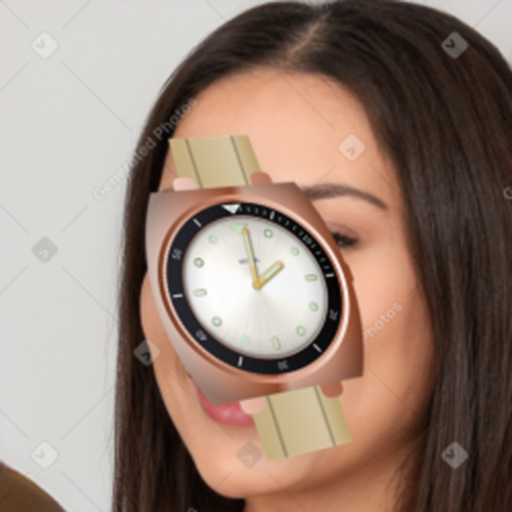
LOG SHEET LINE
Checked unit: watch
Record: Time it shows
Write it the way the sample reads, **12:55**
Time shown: **2:01**
